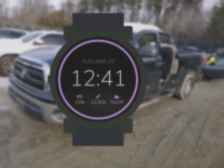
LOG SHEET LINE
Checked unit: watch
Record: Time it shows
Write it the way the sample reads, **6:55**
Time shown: **12:41**
